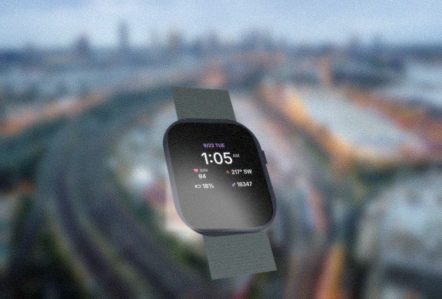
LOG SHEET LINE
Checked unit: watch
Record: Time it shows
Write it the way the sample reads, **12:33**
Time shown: **1:05**
